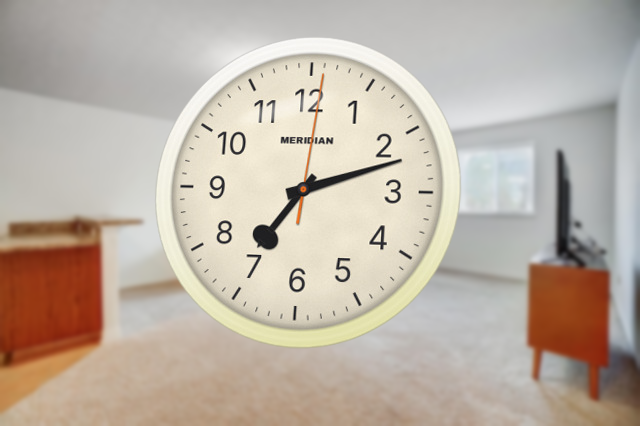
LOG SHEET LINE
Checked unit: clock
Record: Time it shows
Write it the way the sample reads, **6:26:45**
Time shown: **7:12:01**
